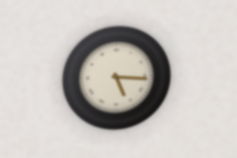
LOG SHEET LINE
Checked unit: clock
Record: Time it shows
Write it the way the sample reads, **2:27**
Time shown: **5:16**
